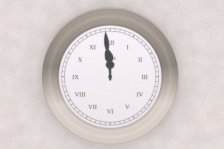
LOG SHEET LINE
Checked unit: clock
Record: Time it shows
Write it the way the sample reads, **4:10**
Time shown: **11:59**
